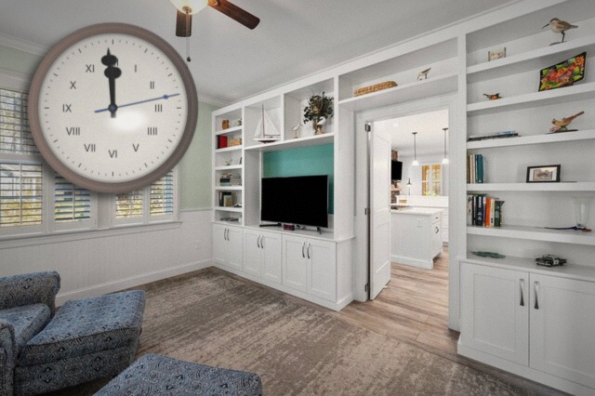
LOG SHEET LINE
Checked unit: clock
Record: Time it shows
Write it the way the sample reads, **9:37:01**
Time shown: **11:59:13**
